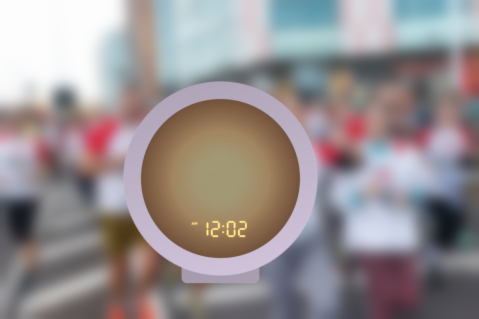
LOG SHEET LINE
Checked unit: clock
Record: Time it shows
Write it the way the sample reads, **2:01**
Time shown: **12:02**
